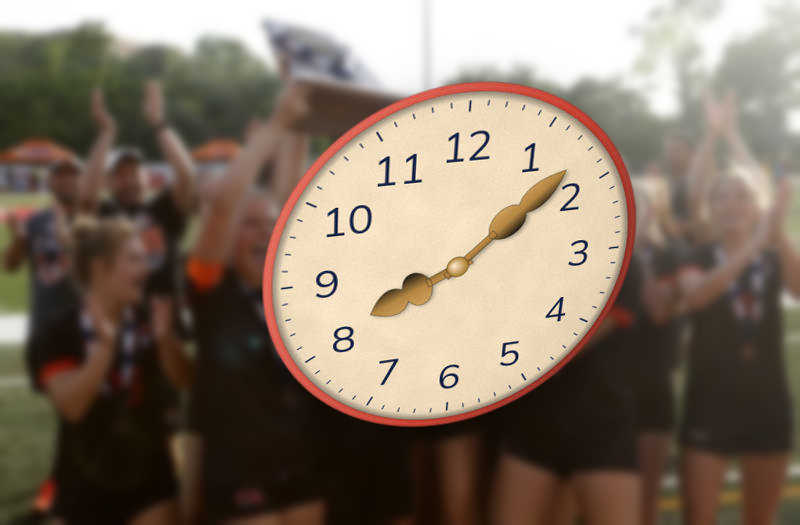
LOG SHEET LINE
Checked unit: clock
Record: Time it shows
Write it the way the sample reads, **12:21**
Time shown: **8:08**
